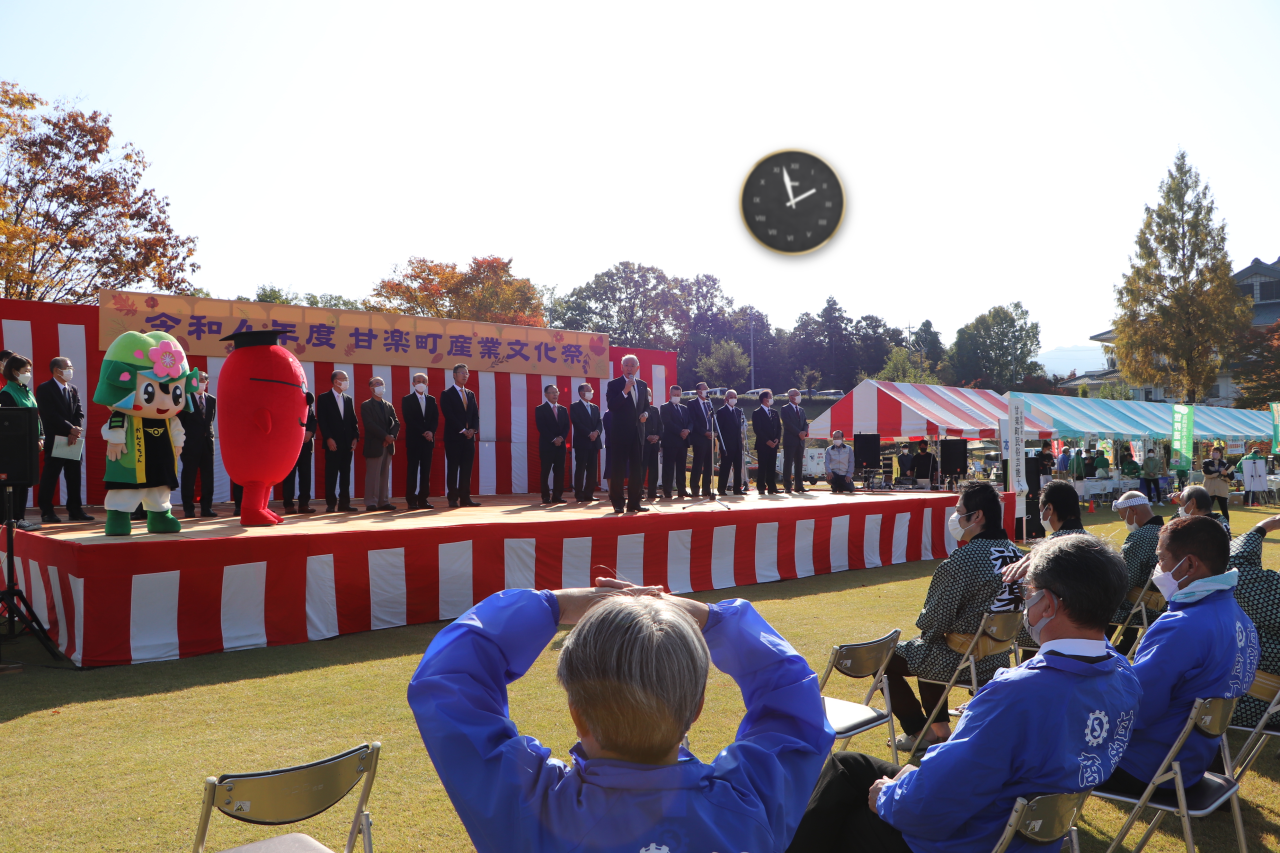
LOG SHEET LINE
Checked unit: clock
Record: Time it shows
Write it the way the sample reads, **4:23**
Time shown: **1:57**
